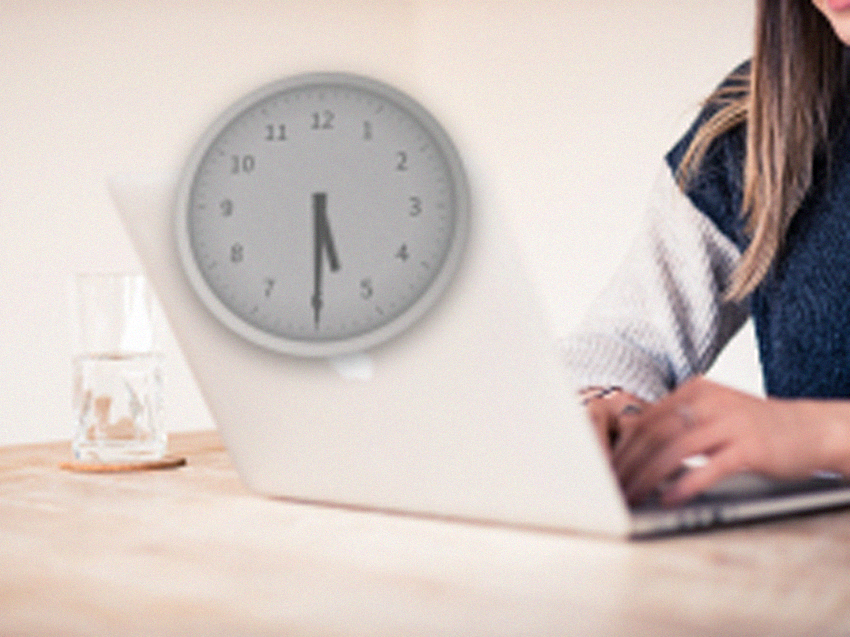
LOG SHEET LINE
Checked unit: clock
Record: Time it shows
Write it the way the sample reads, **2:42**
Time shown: **5:30**
